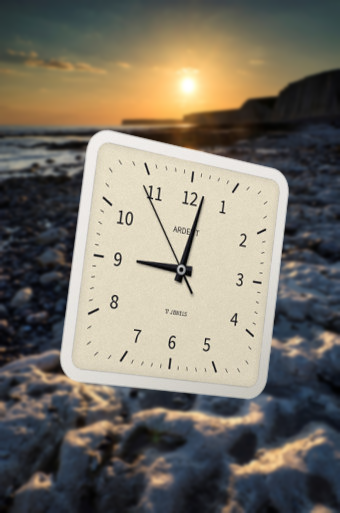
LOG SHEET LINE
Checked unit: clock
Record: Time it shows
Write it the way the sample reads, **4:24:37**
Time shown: **9:01:54**
